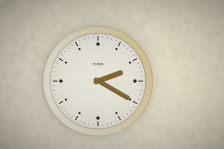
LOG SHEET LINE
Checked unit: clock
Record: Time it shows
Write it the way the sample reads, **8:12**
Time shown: **2:20**
